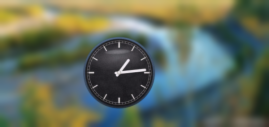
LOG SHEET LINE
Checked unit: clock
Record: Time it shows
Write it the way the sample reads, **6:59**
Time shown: **1:14**
